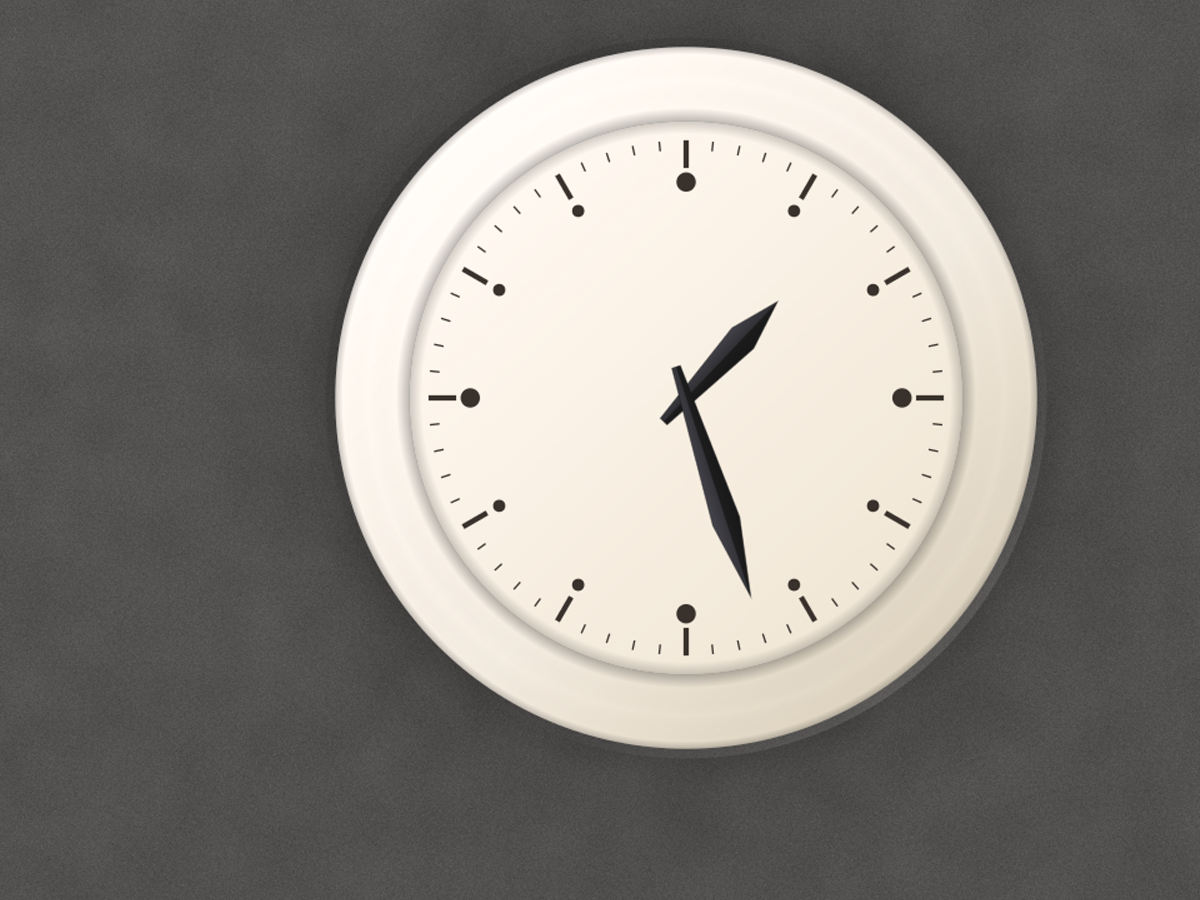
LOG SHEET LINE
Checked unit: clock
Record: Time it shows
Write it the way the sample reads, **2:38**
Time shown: **1:27**
